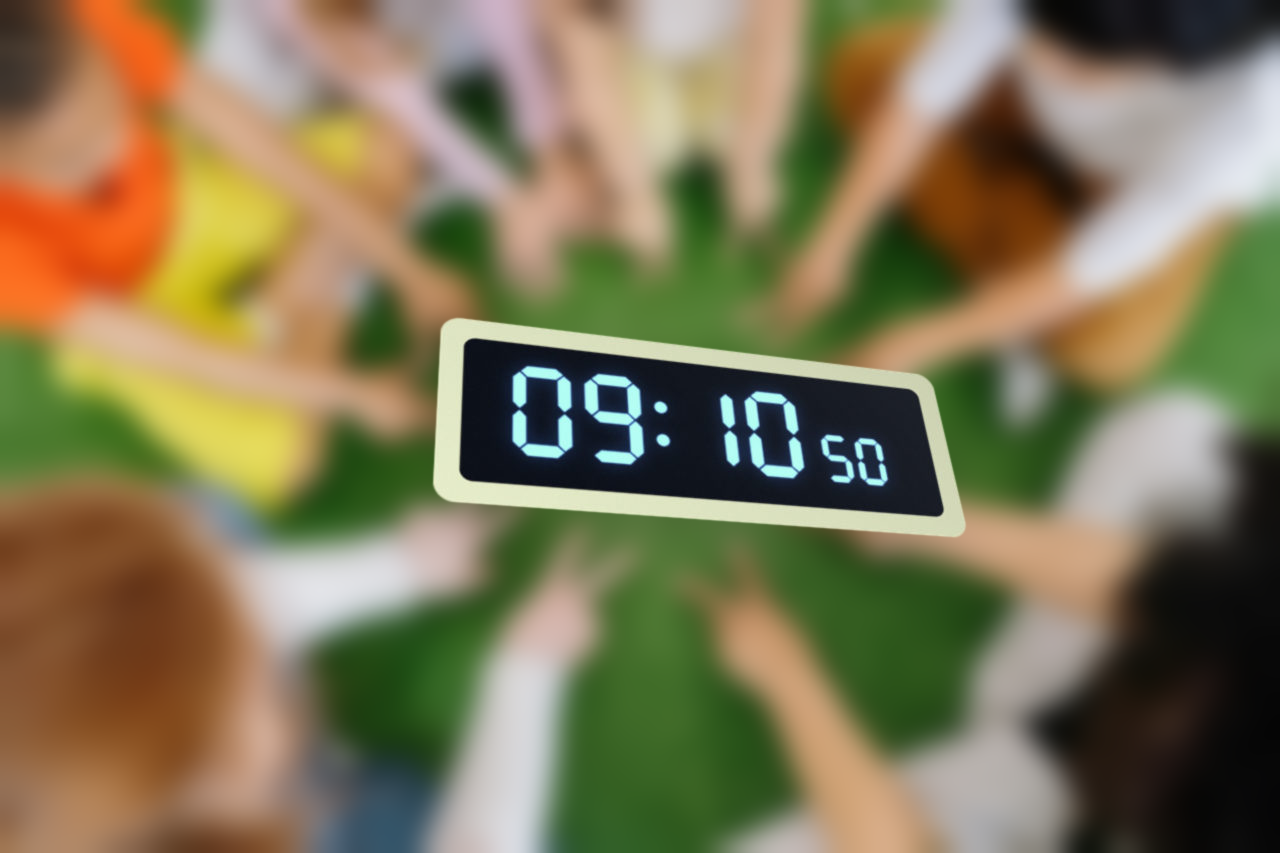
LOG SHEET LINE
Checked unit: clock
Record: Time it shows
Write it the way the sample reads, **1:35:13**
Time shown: **9:10:50**
